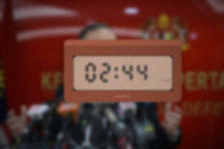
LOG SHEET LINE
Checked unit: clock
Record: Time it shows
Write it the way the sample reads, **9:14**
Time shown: **2:44**
